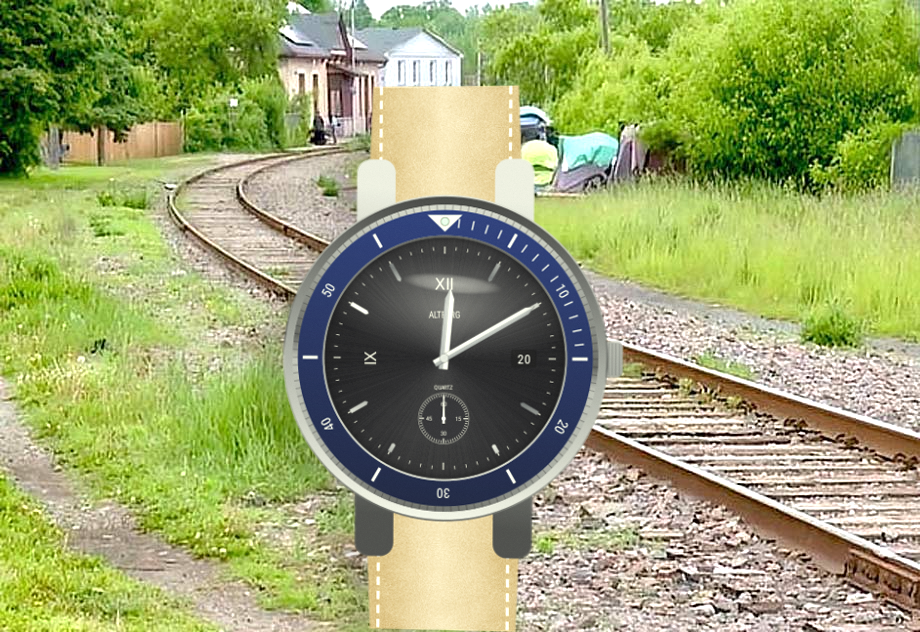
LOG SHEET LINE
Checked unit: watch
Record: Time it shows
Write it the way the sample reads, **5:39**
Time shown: **12:10**
